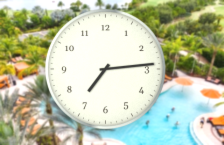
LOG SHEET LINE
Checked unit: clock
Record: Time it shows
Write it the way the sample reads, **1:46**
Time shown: **7:14**
